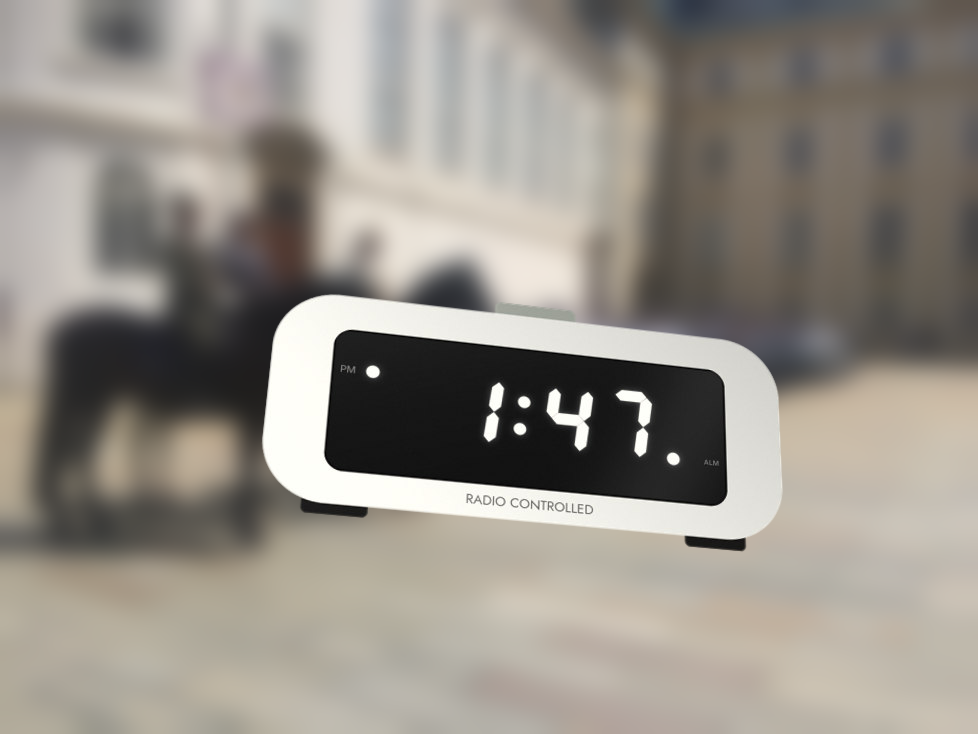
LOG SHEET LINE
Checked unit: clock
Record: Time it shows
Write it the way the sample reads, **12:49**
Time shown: **1:47**
